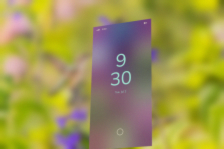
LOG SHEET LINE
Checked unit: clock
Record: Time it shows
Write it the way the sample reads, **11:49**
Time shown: **9:30**
